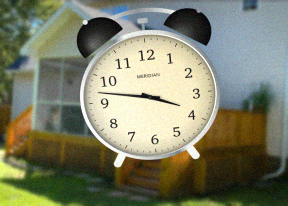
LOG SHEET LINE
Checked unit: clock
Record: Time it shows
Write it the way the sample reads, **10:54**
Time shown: **3:47**
